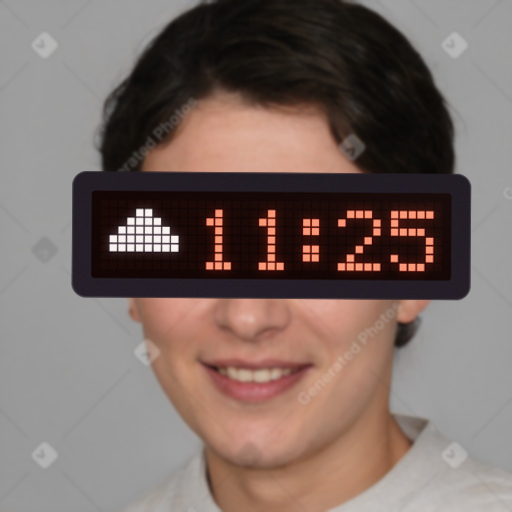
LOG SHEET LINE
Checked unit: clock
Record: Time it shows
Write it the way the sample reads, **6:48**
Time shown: **11:25**
